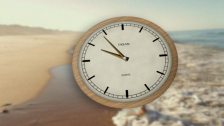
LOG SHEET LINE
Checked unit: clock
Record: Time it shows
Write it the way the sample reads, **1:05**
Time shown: **9:54**
